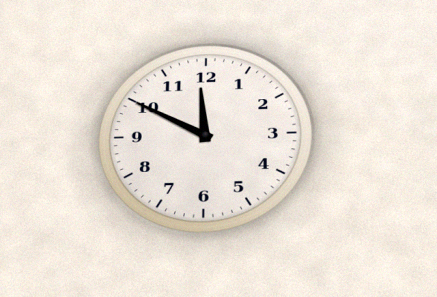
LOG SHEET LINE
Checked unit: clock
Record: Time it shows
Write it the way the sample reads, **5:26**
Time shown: **11:50**
